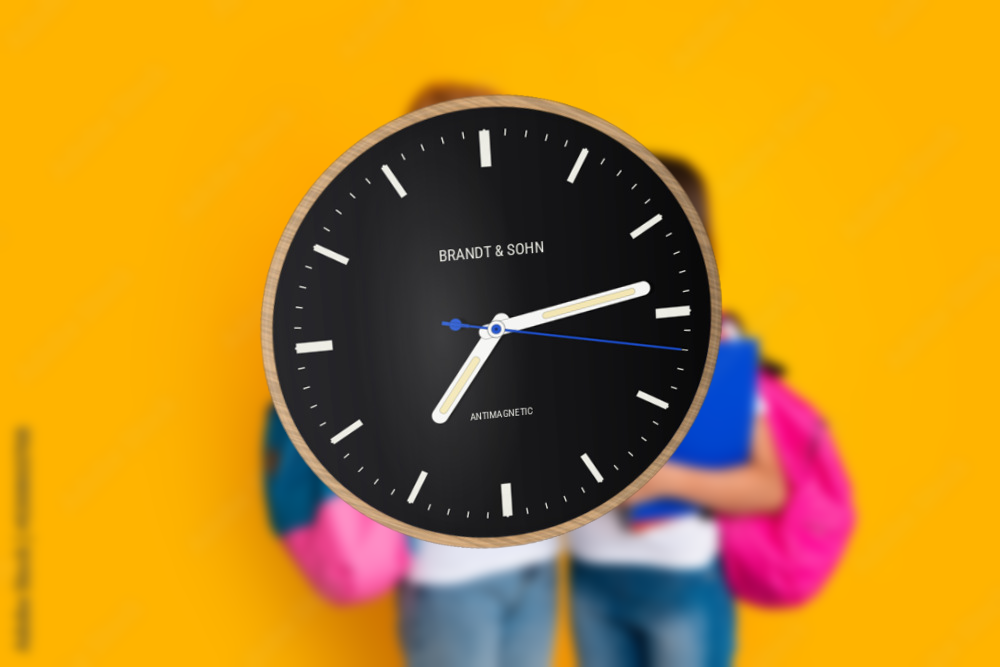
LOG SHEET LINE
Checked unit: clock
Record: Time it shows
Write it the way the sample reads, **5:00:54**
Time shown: **7:13:17**
